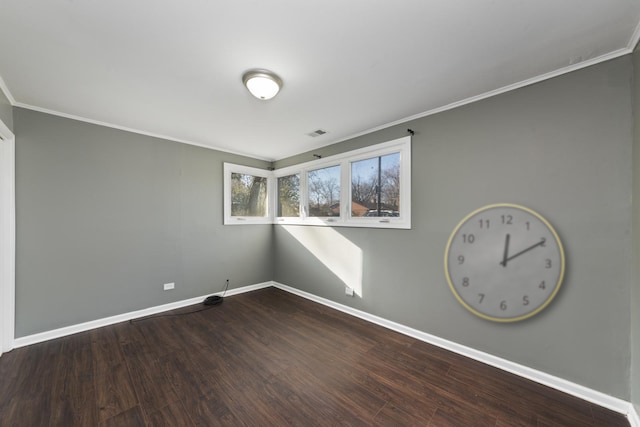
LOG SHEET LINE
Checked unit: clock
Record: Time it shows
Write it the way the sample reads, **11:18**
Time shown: **12:10**
